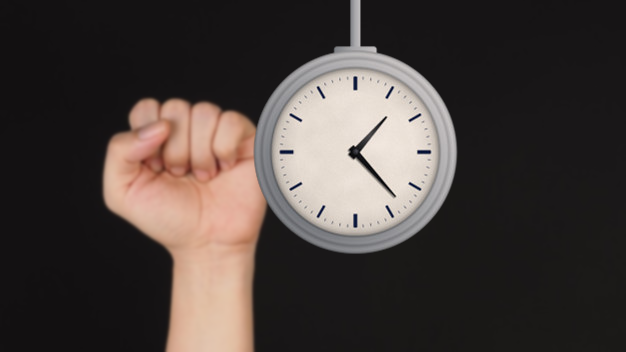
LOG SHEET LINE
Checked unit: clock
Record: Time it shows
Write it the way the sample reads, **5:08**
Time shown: **1:23**
